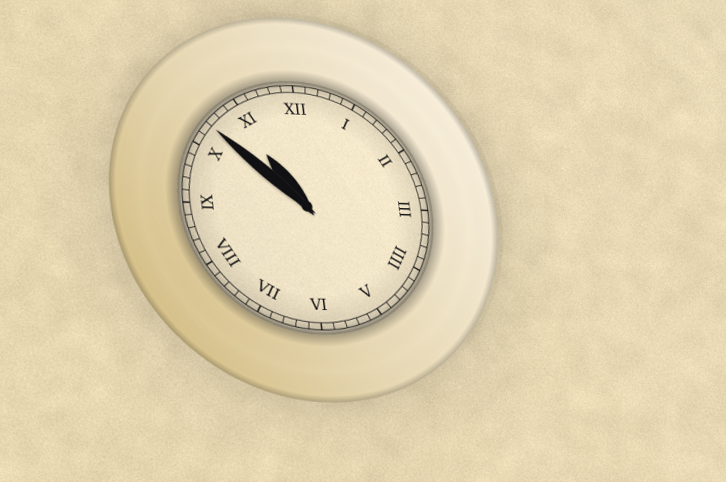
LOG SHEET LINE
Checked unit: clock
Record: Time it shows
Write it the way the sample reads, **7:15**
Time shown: **10:52**
